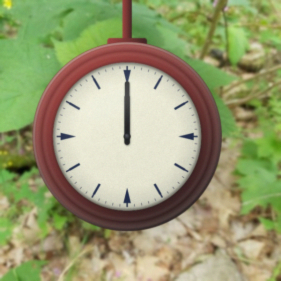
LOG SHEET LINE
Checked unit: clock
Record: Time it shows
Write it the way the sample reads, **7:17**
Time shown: **12:00**
